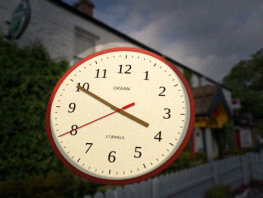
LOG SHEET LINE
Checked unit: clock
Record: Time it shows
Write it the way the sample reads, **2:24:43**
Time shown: **3:49:40**
